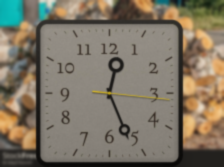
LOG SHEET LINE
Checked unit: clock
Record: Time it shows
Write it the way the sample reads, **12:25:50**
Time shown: **12:26:16**
